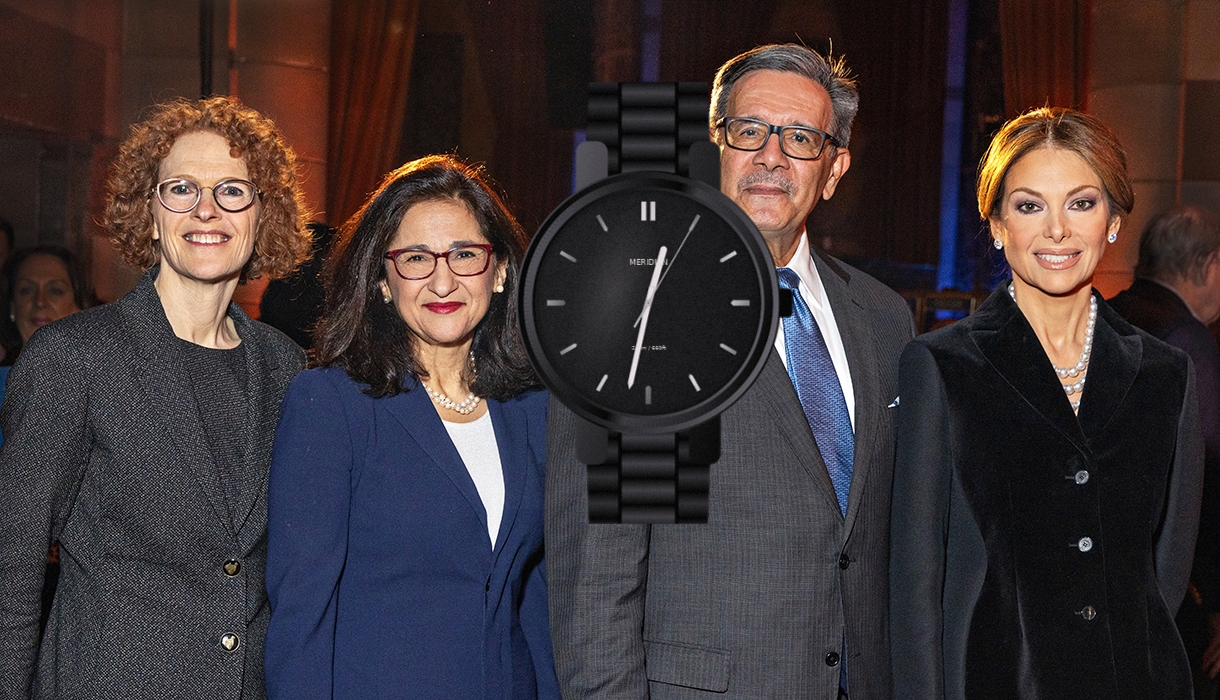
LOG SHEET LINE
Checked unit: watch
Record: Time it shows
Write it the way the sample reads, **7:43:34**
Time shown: **12:32:05**
